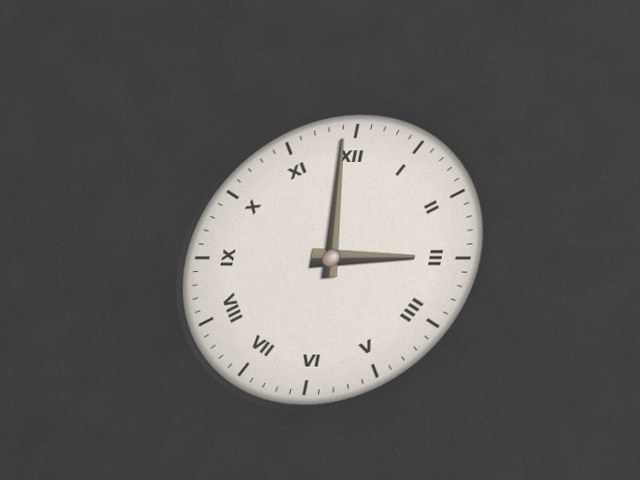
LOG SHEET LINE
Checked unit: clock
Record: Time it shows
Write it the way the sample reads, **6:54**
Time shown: **2:59**
